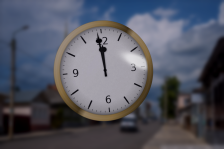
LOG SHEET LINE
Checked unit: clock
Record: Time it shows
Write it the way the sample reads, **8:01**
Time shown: **11:59**
